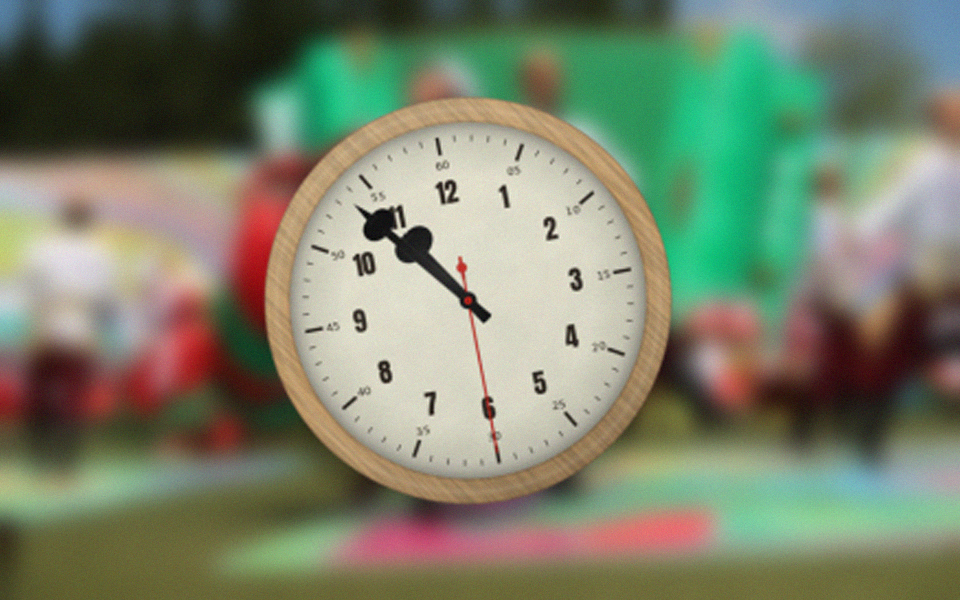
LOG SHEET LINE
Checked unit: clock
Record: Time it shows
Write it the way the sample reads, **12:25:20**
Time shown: **10:53:30**
